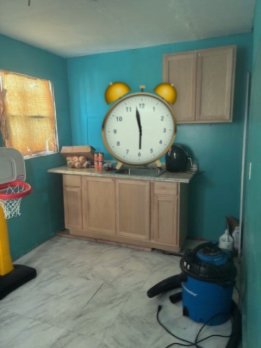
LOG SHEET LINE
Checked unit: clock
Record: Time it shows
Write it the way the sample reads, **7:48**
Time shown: **5:58**
